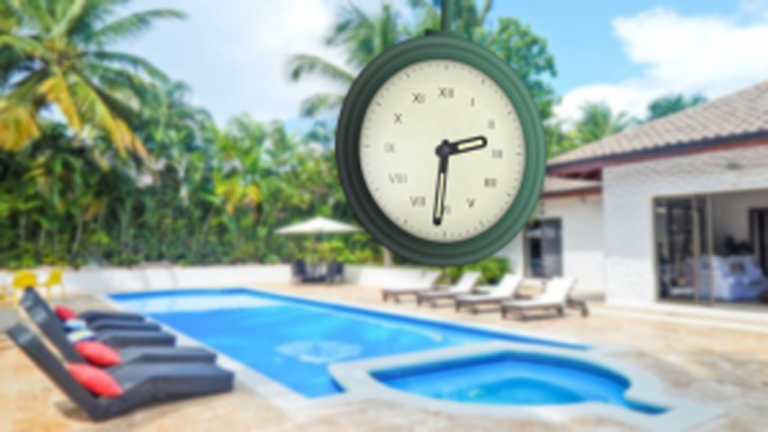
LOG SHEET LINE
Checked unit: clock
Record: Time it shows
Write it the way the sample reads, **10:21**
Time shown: **2:31**
